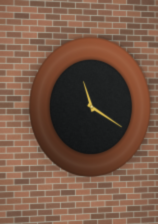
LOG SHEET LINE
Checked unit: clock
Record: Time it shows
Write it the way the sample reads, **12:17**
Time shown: **11:20**
